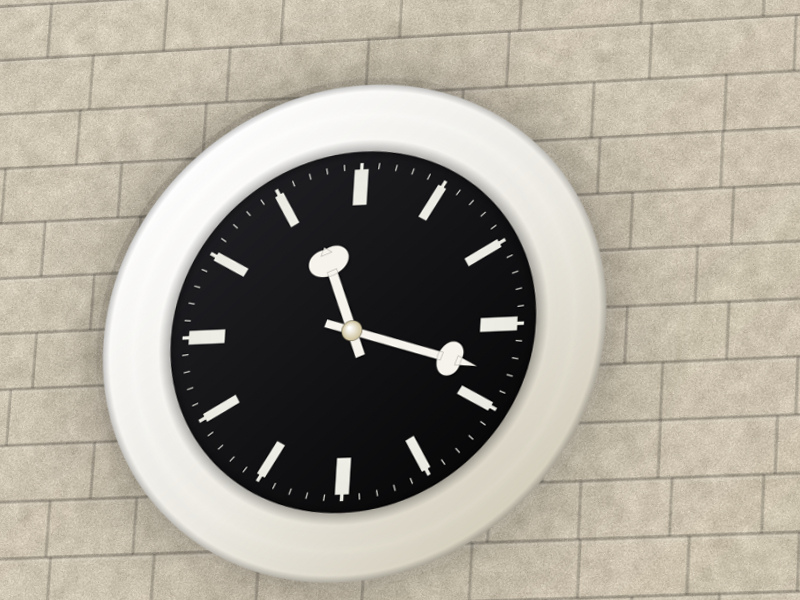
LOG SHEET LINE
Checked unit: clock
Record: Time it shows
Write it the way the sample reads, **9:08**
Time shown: **11:18**
